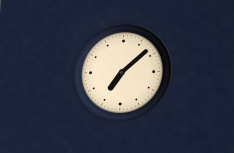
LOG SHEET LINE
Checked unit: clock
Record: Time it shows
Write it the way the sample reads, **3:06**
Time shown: **7:08**
